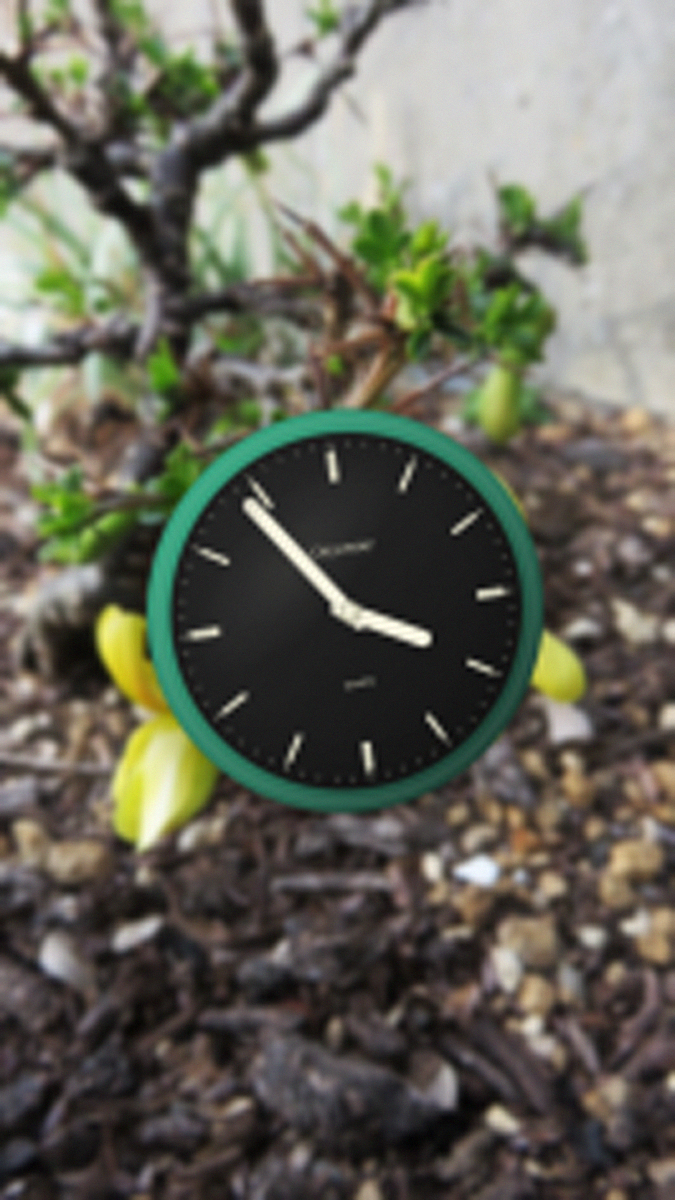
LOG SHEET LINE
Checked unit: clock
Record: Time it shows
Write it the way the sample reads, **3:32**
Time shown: **3:54**
